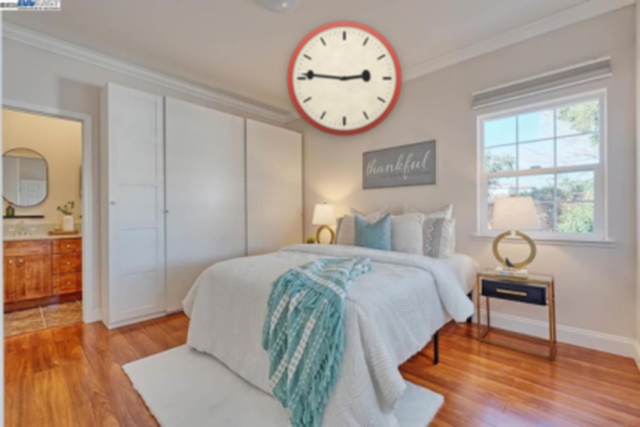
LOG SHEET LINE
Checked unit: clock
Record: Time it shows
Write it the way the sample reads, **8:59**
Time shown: **2:46**
